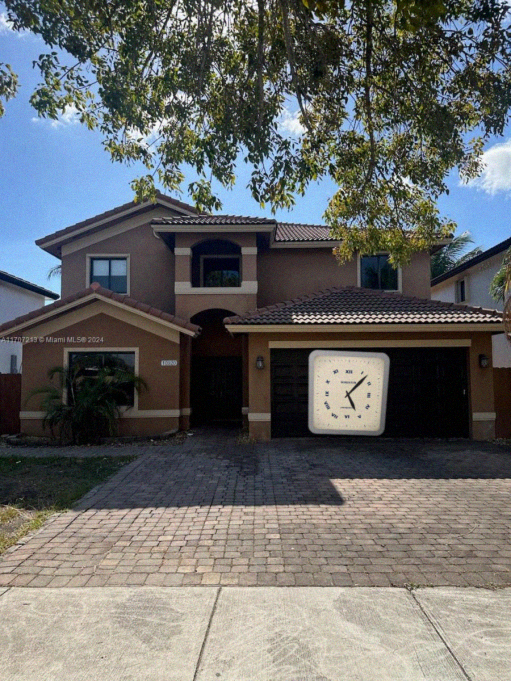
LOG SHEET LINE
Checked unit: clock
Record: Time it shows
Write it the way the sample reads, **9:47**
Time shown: **5:07**
